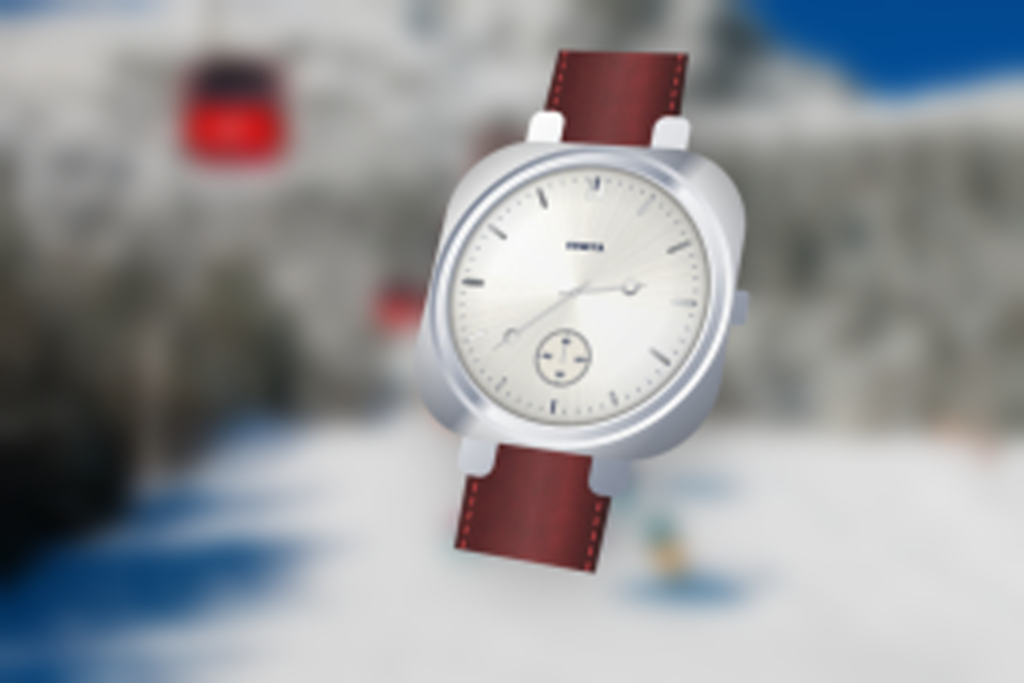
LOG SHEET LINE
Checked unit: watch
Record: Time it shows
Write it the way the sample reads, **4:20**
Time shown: **2:38**
